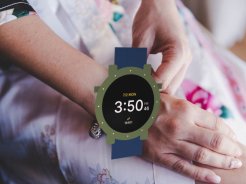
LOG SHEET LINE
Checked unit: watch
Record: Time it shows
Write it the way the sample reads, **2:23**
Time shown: **3:50**
